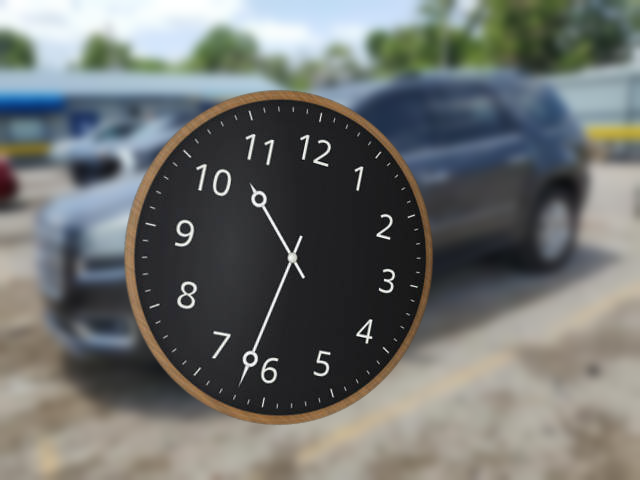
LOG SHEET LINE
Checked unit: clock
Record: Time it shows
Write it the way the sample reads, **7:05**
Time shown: **10:32**
